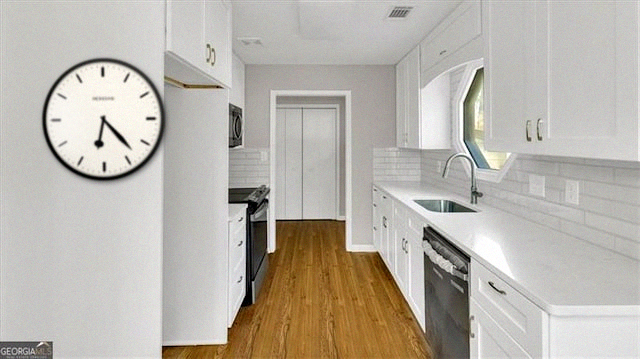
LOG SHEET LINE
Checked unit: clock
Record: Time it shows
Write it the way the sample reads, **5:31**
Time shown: **6:23**
